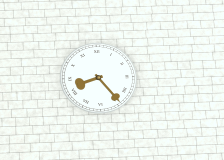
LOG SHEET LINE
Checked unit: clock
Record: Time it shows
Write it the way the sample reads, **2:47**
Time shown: **8:24**
